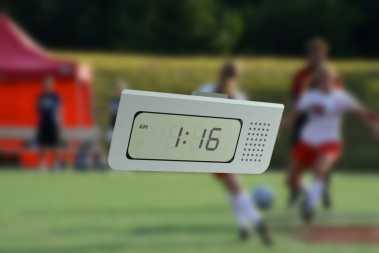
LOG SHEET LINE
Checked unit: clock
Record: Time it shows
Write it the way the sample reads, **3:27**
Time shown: **1:16**
